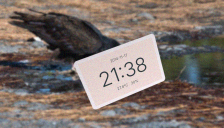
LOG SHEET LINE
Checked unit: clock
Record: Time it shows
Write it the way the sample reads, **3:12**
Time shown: **21:38**
